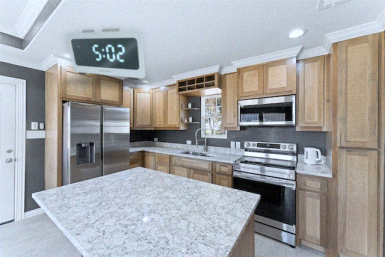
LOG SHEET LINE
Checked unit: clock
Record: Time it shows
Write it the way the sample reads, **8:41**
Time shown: **5:02**
